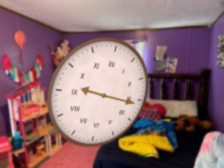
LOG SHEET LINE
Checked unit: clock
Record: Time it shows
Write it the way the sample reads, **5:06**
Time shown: **9:16**
